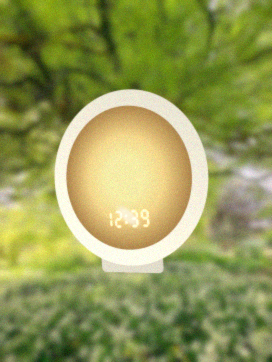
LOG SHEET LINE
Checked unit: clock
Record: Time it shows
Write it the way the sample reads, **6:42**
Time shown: **12:39**
